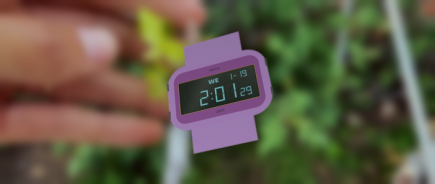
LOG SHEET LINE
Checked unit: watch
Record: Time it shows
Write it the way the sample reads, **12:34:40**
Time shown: **2:01:29**
